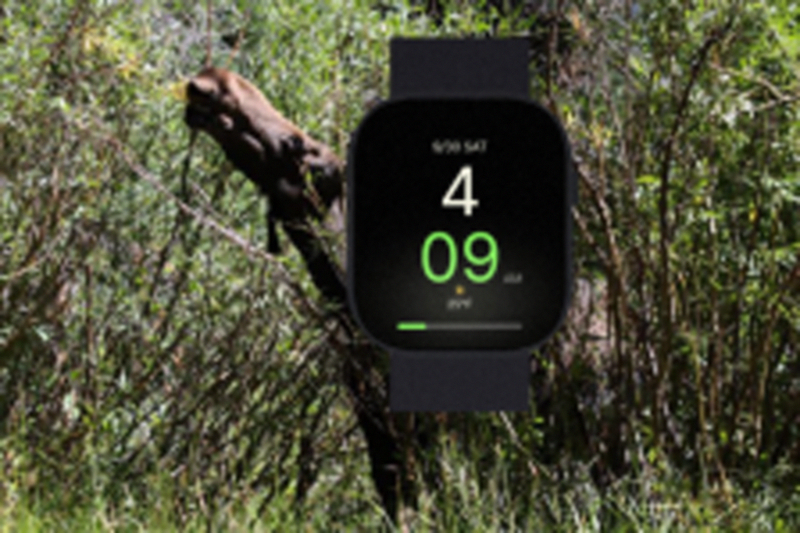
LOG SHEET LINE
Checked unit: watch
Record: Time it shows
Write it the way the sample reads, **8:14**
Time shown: **4:09**
